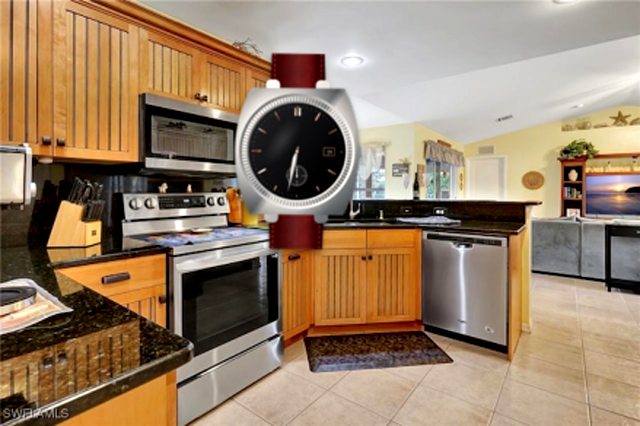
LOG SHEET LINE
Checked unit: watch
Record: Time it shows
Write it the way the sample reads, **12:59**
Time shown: **6:32**
